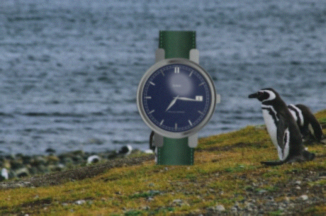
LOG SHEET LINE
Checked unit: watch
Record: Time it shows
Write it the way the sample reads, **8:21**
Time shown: **7:16**
